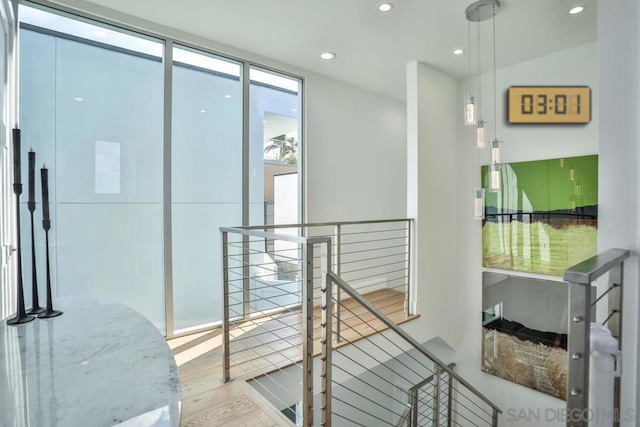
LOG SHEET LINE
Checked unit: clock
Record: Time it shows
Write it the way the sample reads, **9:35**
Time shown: **3:01**
